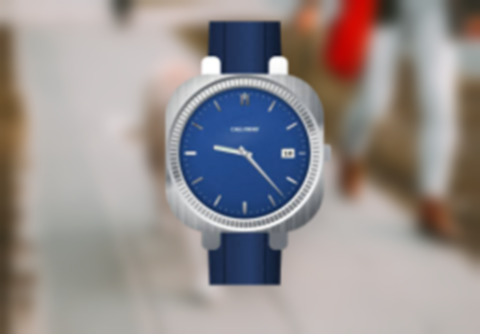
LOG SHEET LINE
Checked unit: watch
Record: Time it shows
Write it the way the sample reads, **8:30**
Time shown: **9:23**
